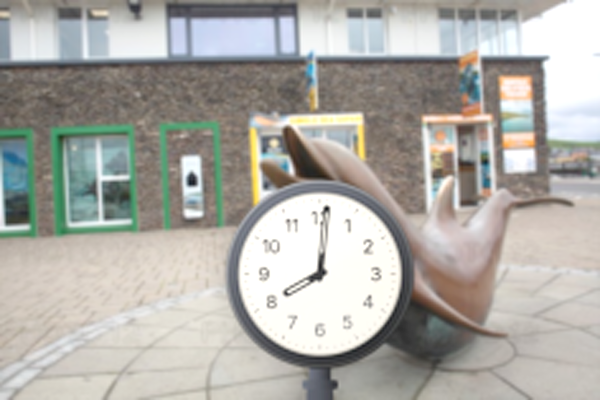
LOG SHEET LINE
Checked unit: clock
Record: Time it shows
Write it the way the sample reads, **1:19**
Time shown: **8:01**
